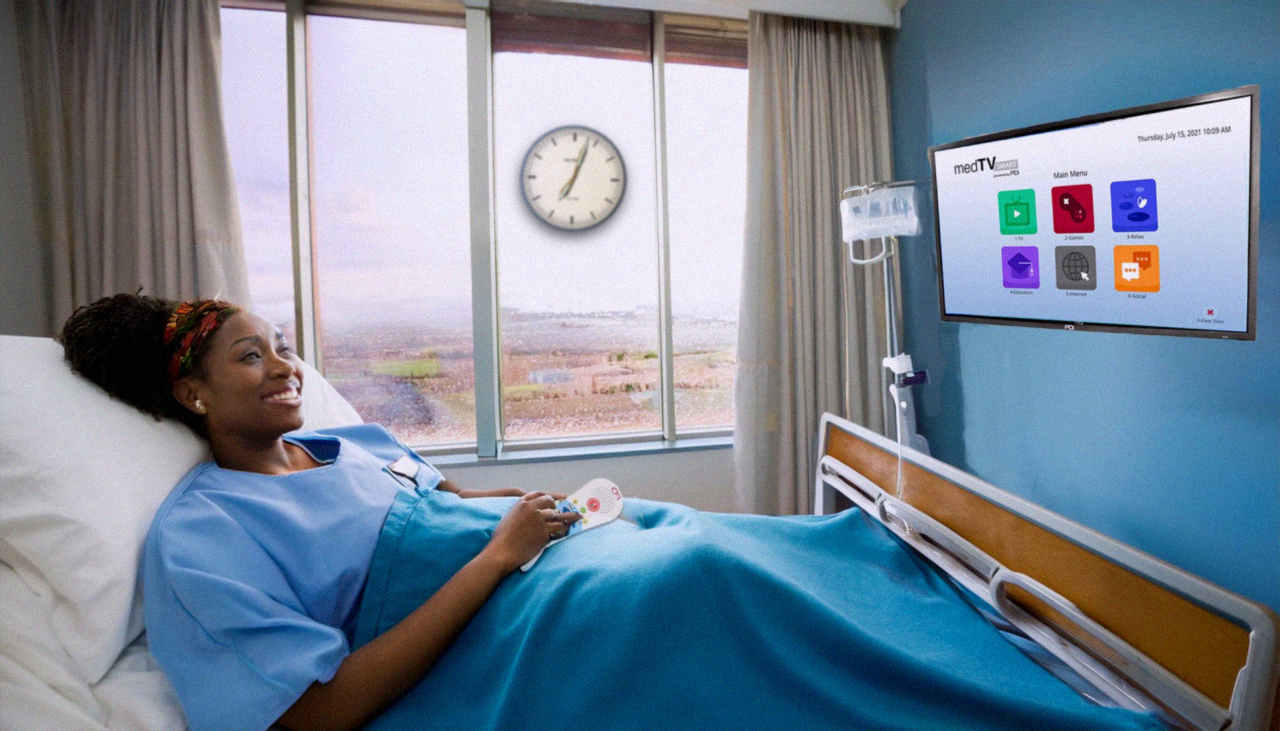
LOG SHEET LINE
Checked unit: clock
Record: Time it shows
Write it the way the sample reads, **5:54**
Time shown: **7:03**
